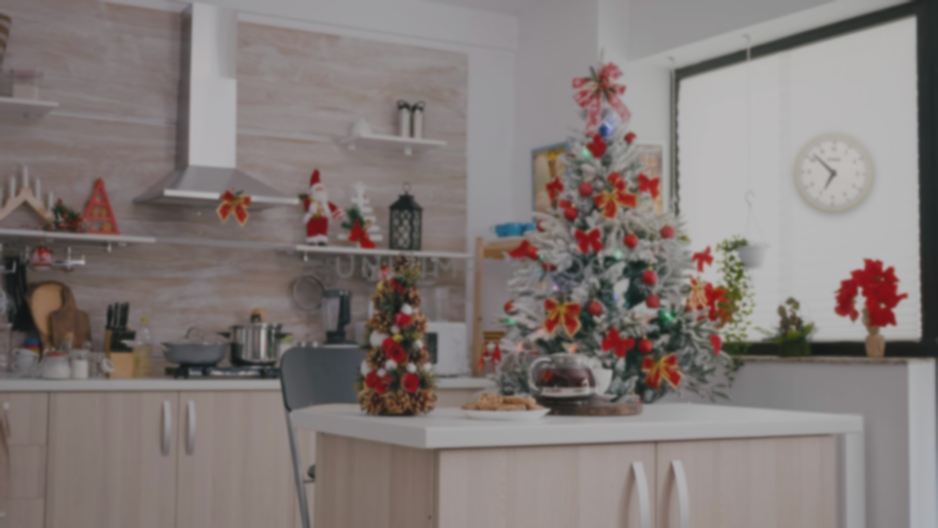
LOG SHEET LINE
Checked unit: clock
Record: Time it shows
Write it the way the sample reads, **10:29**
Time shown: **6:52**
